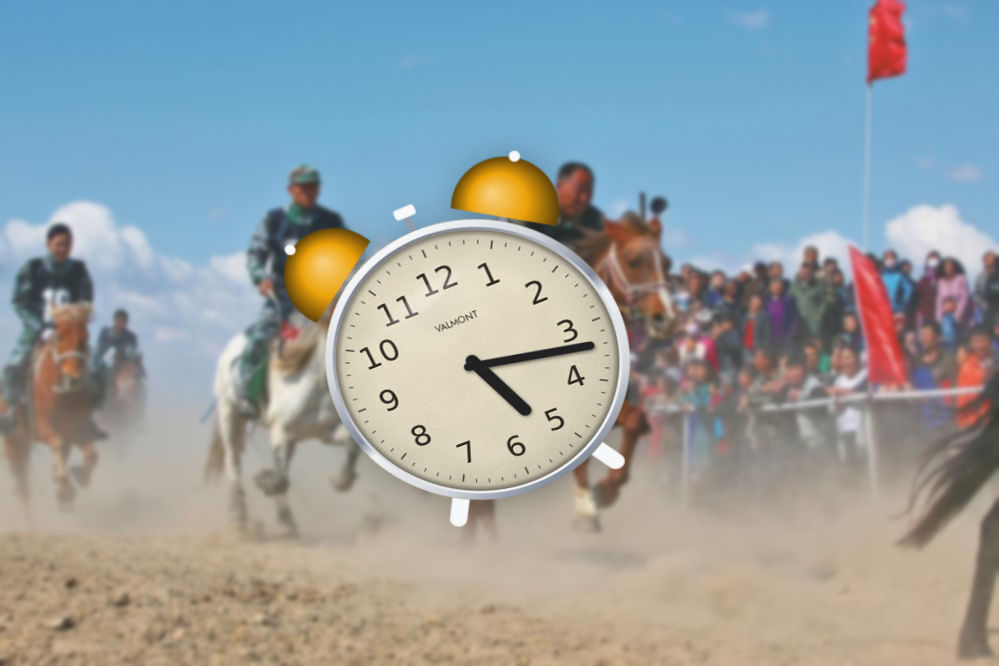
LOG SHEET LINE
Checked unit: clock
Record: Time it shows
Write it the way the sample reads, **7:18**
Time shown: **5:17**
